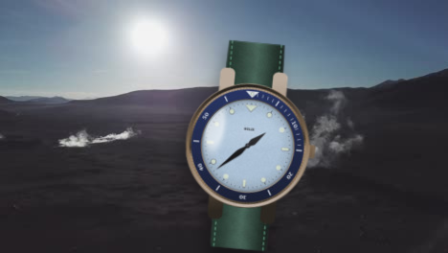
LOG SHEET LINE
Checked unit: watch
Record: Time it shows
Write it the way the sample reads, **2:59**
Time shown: **1:38**
